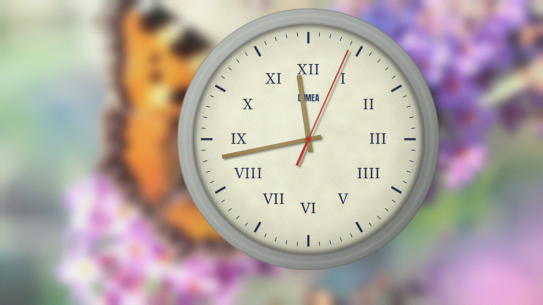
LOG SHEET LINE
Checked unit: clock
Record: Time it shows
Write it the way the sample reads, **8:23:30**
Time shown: **11:43:04**
